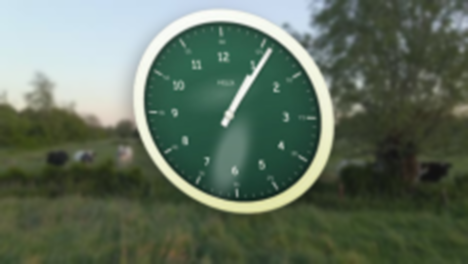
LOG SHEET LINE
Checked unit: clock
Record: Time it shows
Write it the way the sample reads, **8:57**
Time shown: **1:06**
